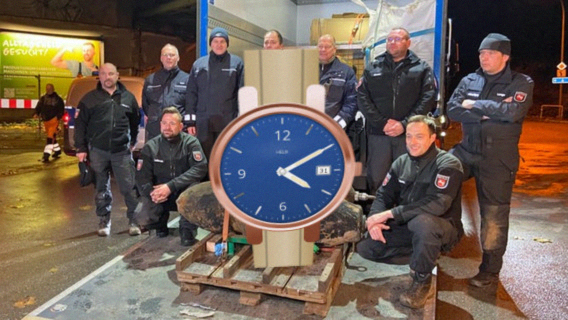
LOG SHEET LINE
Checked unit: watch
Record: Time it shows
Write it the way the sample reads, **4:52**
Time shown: **4:10**
